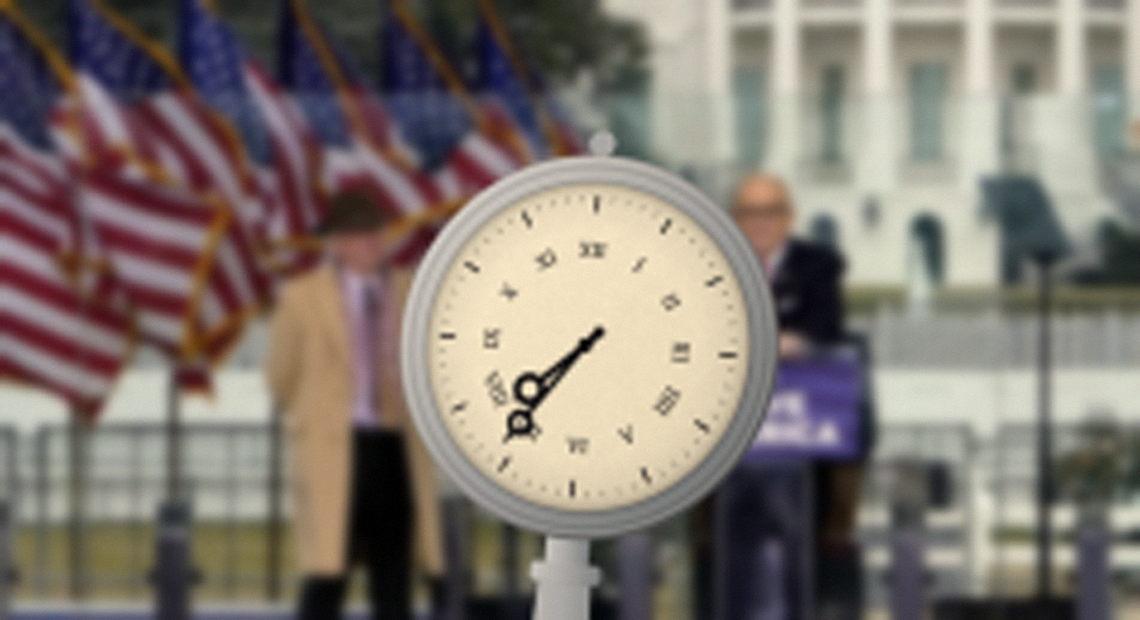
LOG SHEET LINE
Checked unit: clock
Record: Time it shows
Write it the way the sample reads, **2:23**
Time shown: **7:36**
